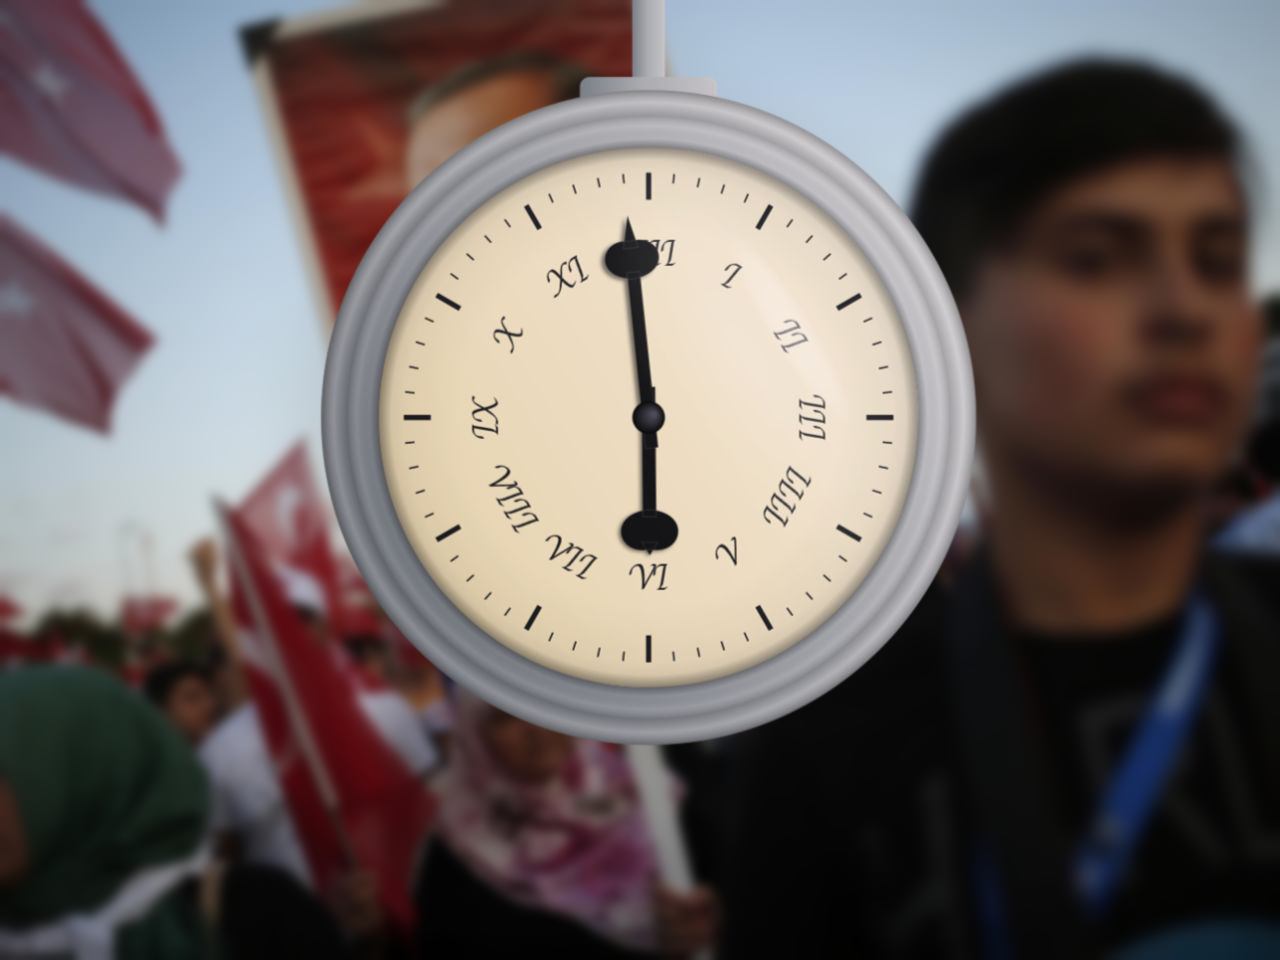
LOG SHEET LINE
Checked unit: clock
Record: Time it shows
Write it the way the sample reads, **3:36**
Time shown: **5:59**
